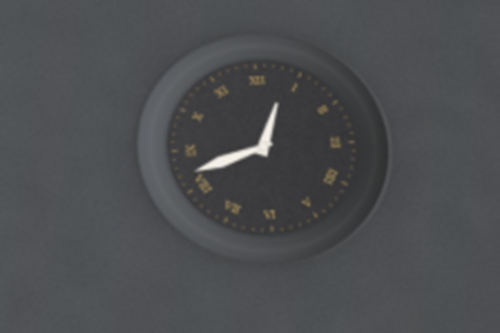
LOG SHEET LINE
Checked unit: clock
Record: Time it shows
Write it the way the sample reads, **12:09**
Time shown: **12:42**
